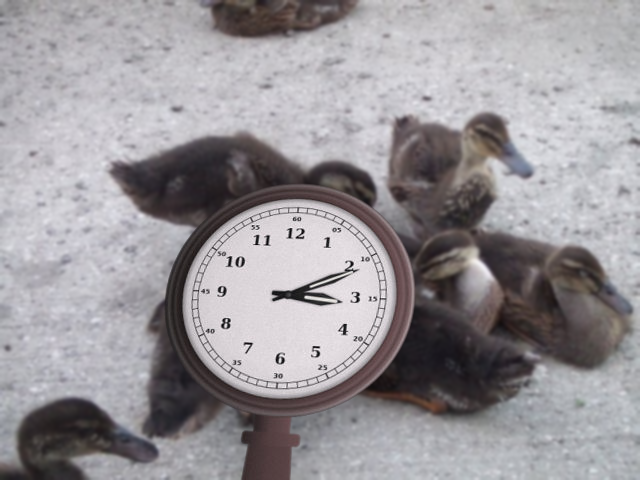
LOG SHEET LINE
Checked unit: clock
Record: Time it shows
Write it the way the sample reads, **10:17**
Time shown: **3:11**
